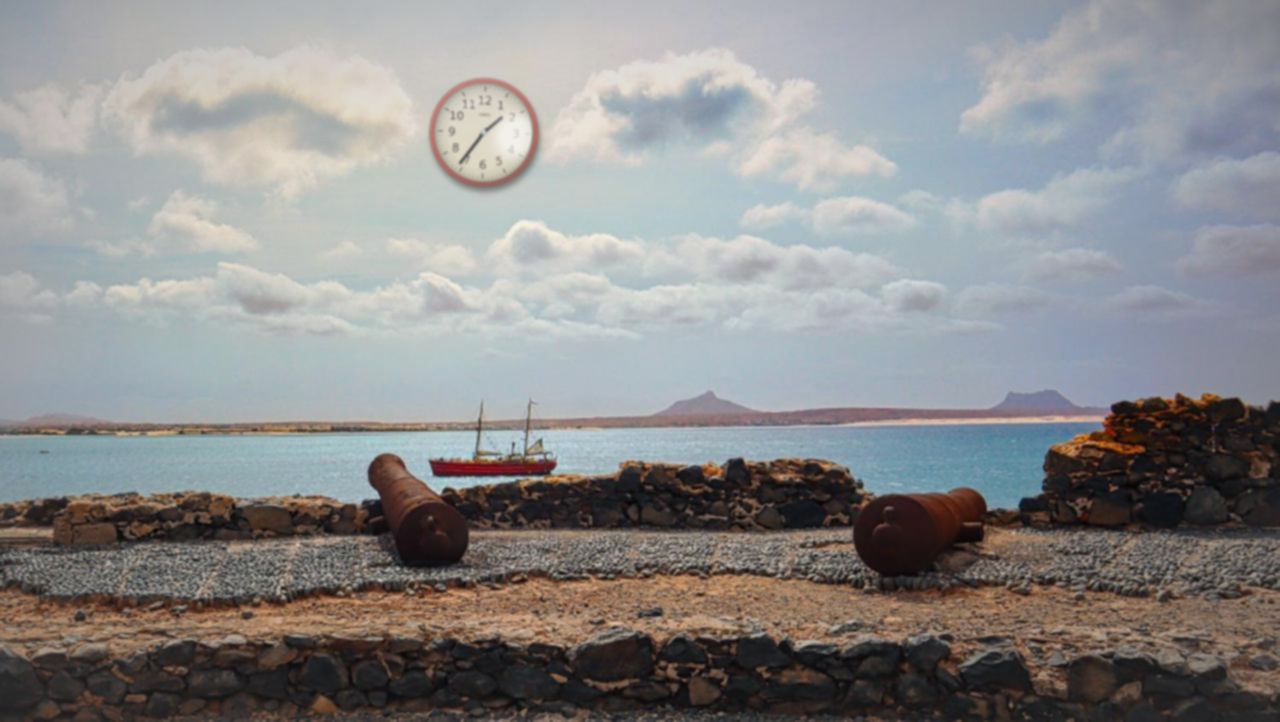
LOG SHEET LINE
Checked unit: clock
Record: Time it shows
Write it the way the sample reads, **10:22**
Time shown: **1:36**
